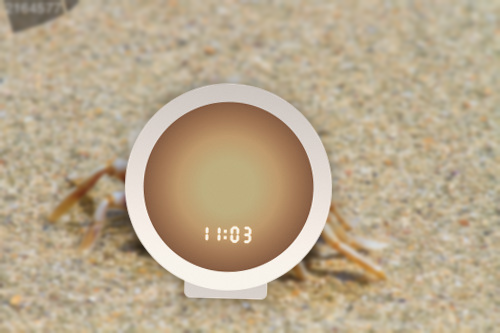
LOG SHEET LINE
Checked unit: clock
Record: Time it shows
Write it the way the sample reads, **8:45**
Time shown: **11:03**
